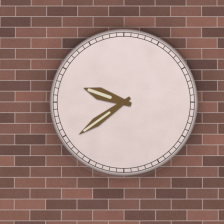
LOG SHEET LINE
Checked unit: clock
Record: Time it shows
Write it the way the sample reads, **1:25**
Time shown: **9:39**
